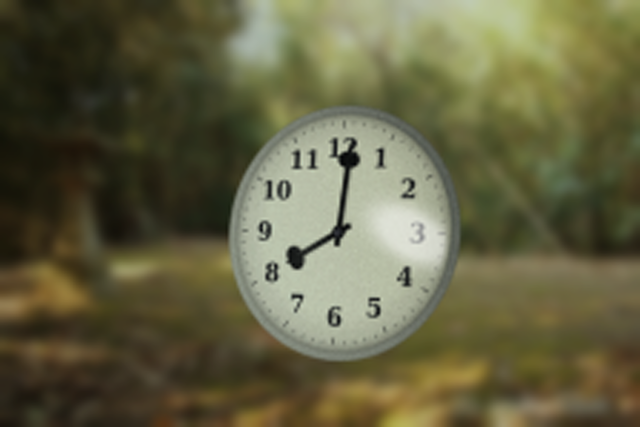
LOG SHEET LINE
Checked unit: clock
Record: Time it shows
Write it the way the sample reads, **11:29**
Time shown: **8:01**
